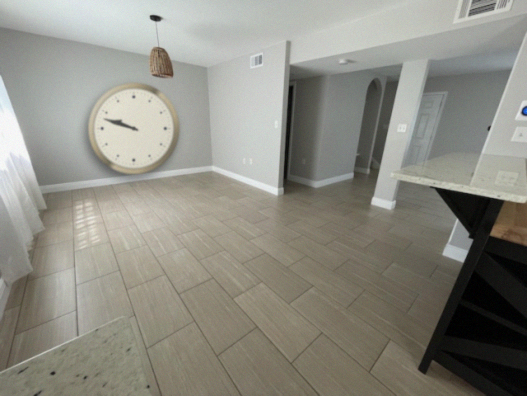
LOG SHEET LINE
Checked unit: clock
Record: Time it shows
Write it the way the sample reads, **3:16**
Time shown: **9:48**
